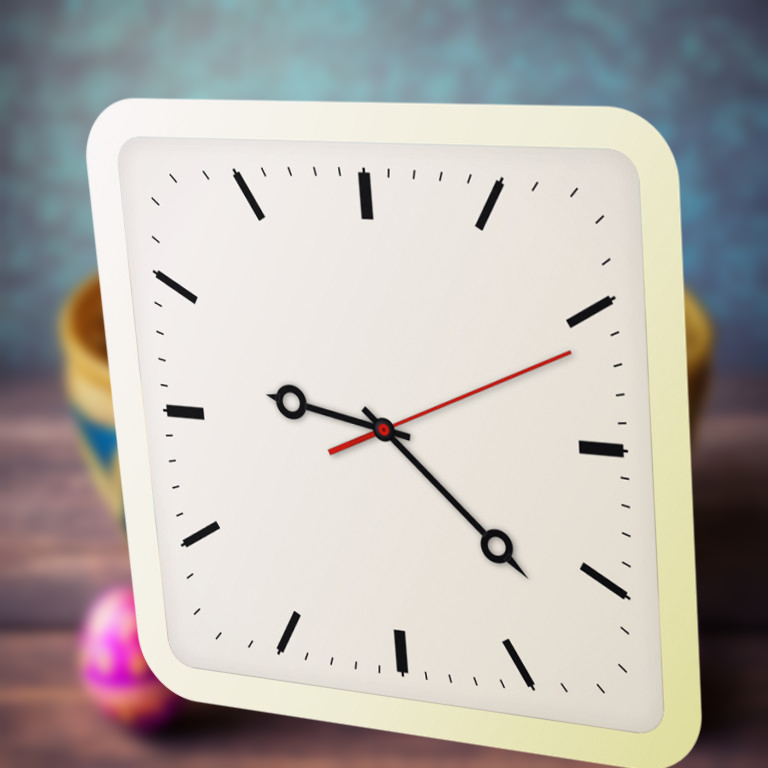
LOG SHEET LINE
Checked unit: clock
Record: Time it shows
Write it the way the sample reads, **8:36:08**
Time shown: **9:22:11**
